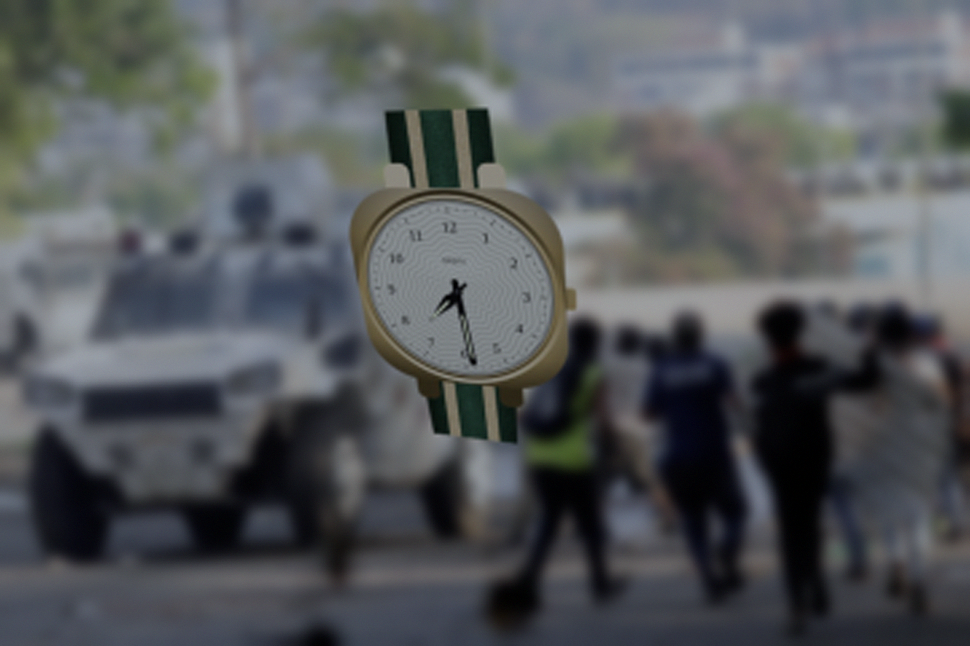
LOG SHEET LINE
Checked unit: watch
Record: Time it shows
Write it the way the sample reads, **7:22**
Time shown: **7:29**
